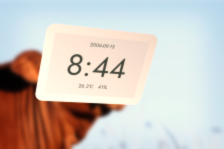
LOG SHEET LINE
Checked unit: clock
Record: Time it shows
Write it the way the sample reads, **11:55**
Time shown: **8:44**
